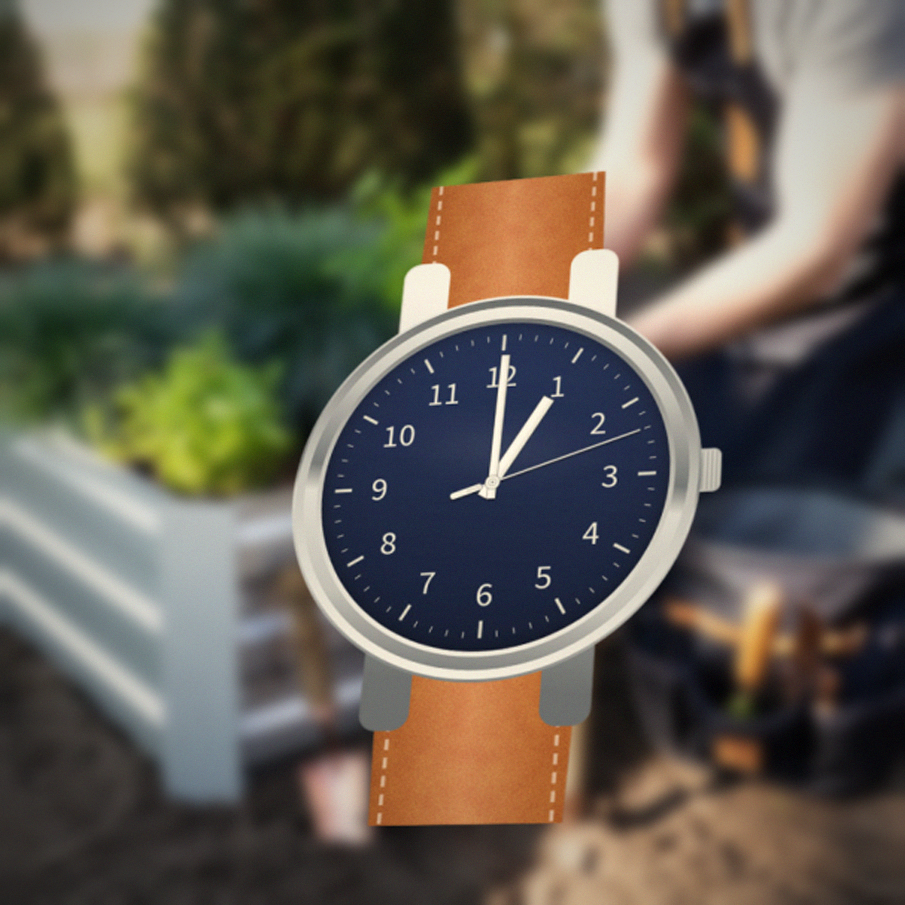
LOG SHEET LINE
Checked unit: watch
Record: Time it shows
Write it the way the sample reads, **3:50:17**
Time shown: **1:00:12**
